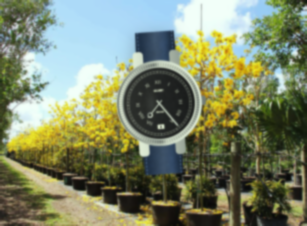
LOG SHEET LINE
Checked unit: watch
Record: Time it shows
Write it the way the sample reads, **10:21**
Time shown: **7:24**
